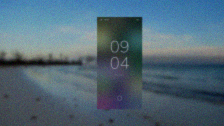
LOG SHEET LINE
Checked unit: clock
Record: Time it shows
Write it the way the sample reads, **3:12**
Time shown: **9:04**
